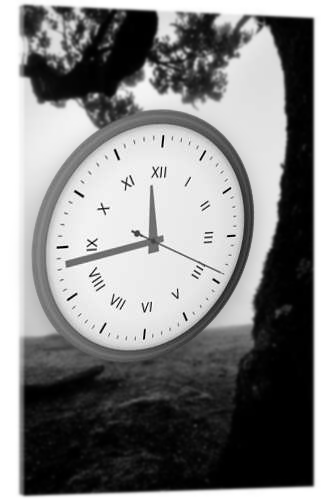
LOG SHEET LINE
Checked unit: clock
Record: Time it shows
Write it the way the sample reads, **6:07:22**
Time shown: **11:43:19**
